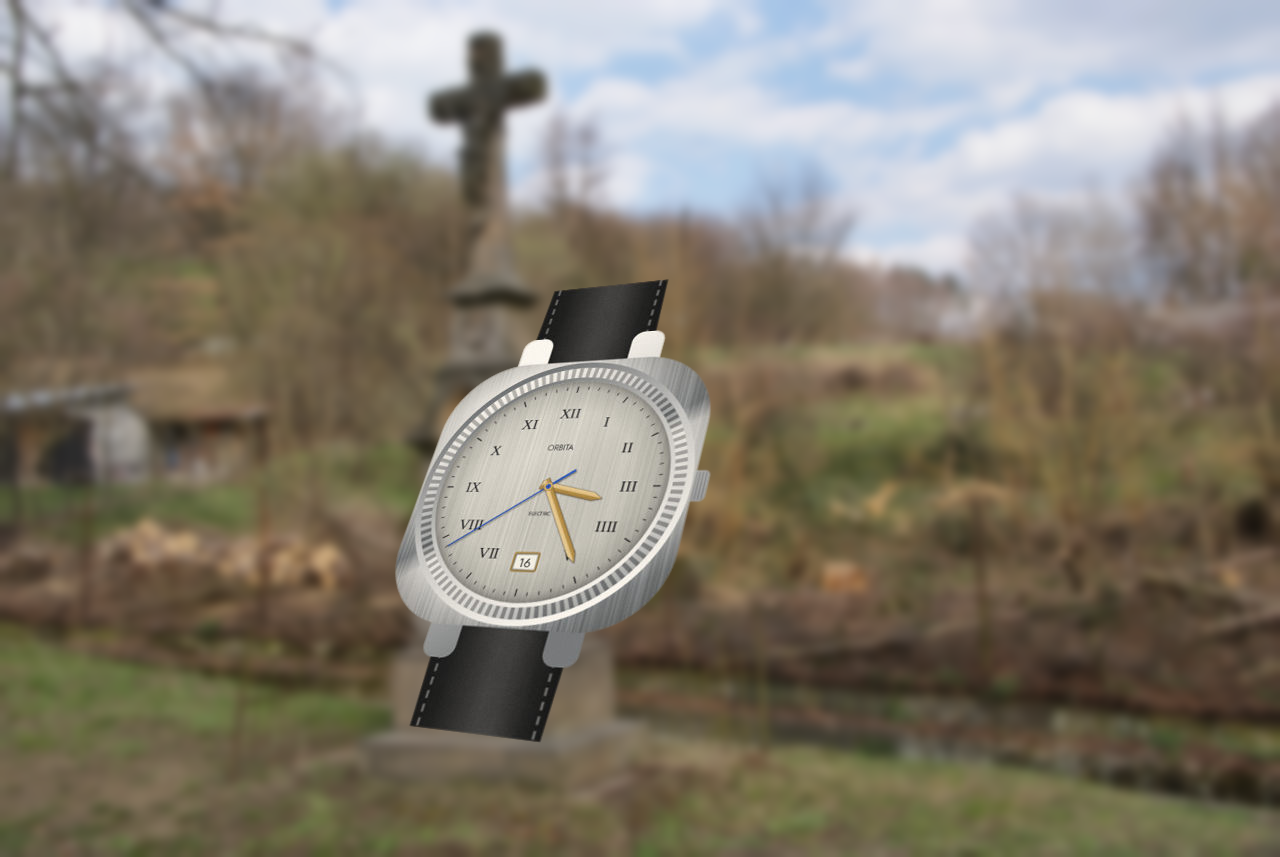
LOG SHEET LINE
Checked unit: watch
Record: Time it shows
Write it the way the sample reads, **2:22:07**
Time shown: **3:24:39**
